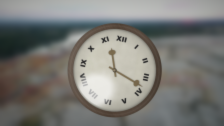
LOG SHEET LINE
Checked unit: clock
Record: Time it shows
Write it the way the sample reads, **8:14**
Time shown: **11:18**
